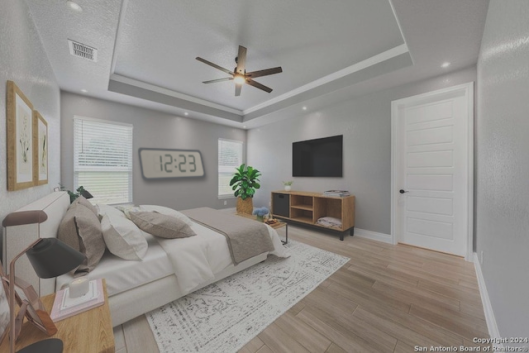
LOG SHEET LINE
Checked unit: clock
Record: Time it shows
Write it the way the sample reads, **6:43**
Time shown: **12:23**
